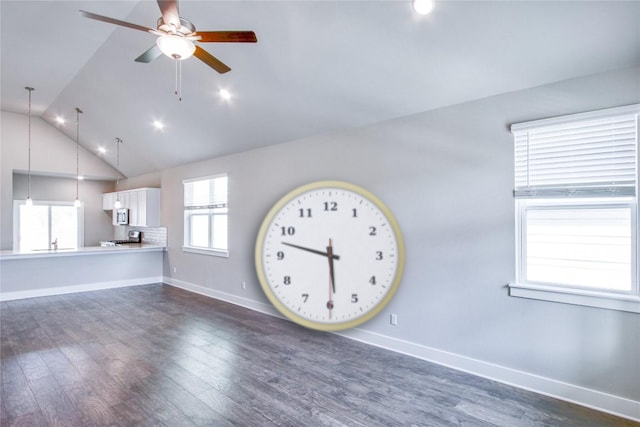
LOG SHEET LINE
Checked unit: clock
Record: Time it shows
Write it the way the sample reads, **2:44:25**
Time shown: **5:47:30**
